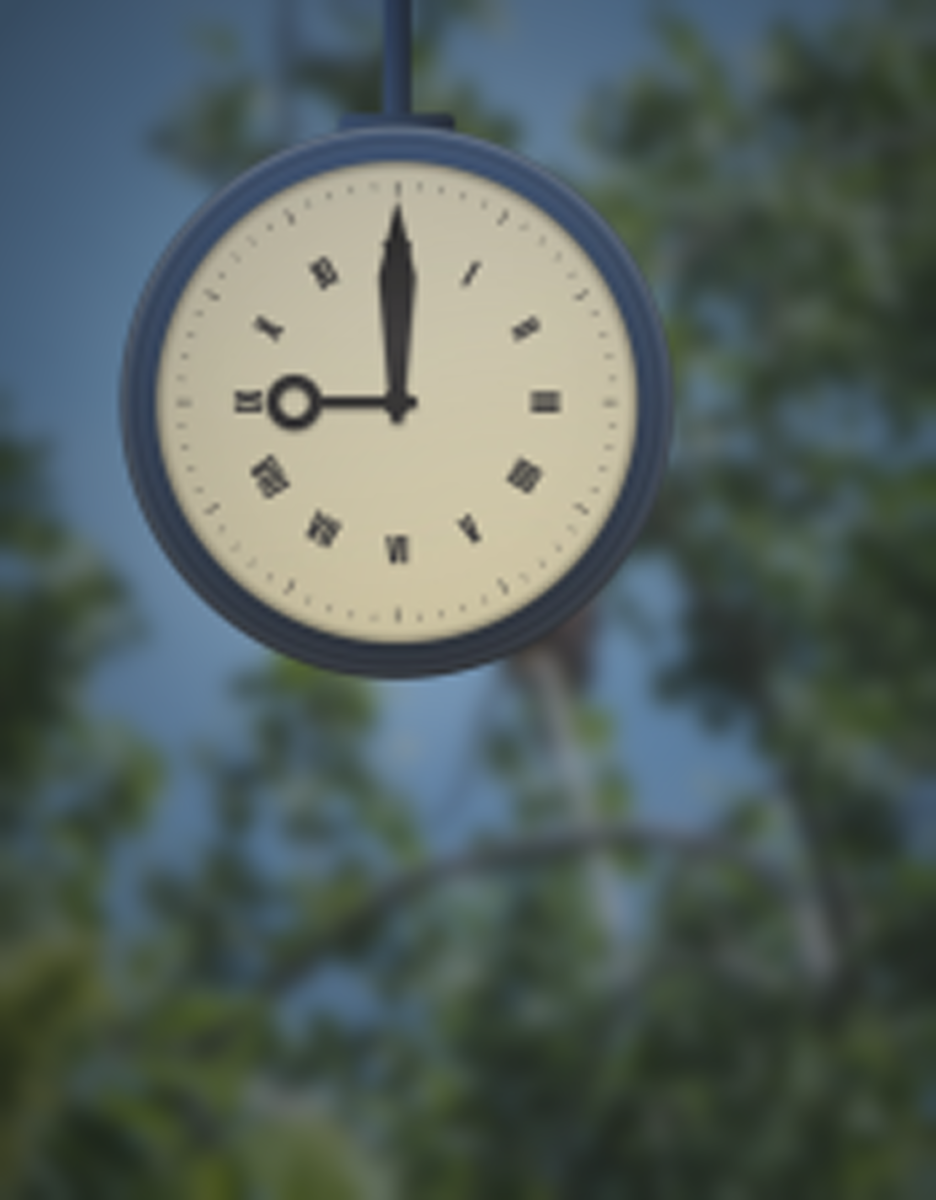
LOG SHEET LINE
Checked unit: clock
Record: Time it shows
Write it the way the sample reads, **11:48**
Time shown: **9:00**
